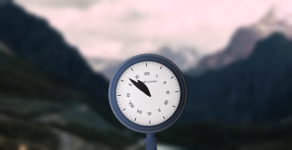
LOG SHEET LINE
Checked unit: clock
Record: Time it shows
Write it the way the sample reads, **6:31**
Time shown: **10:52**
